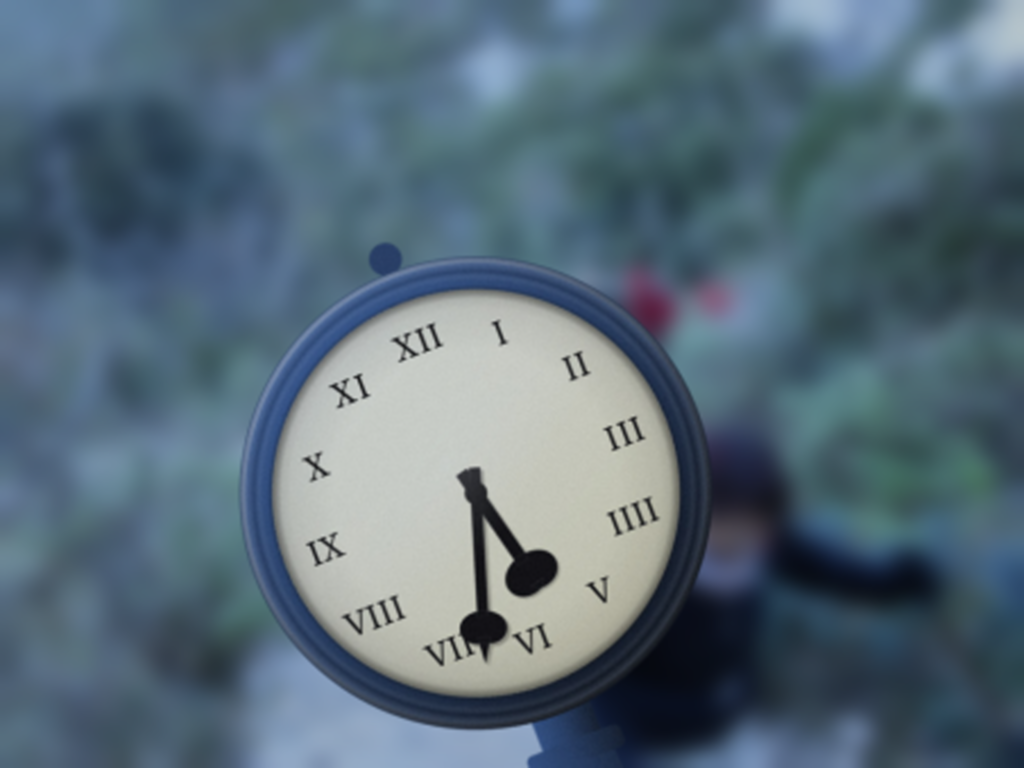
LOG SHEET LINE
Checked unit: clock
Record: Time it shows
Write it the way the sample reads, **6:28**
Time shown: **5:33**
